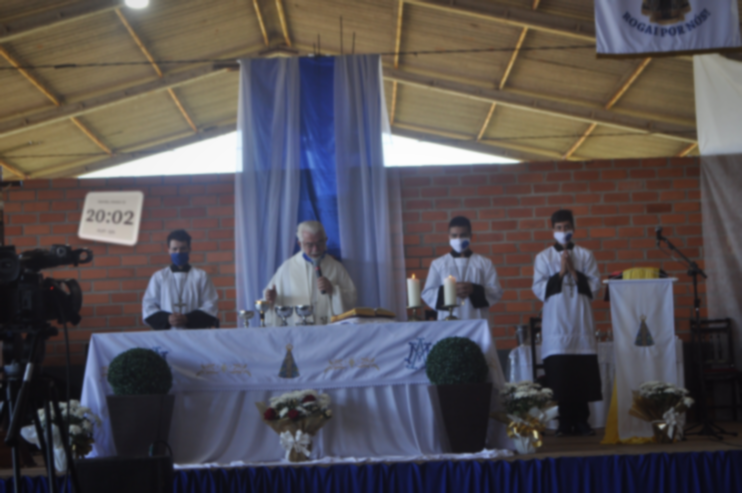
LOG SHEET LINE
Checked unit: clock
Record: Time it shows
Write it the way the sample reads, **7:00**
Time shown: **20:02**
